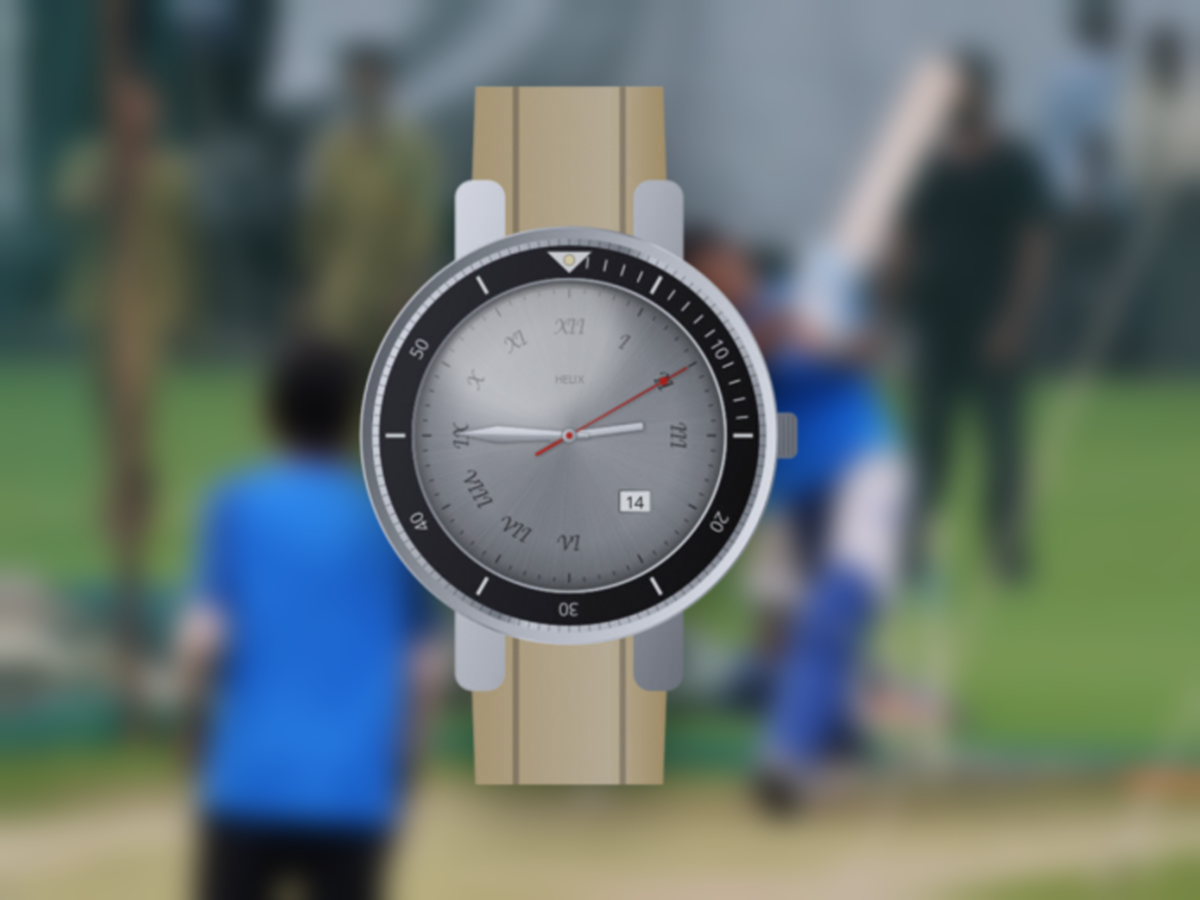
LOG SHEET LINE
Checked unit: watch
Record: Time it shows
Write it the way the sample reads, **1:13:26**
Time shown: **2:45:10**
